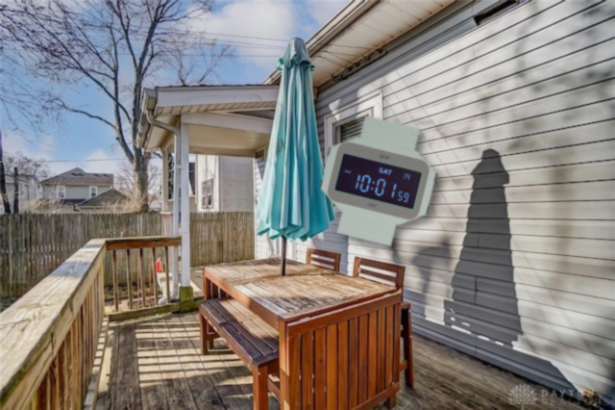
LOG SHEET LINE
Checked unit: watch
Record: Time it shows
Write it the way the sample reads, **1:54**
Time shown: **10:01**
